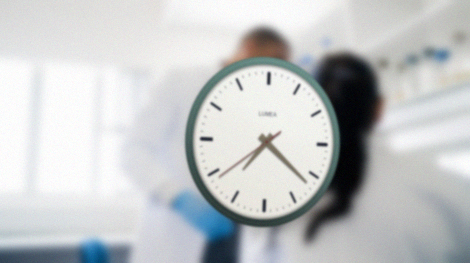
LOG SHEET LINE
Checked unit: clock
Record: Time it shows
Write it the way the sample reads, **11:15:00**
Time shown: **7:21:39**
